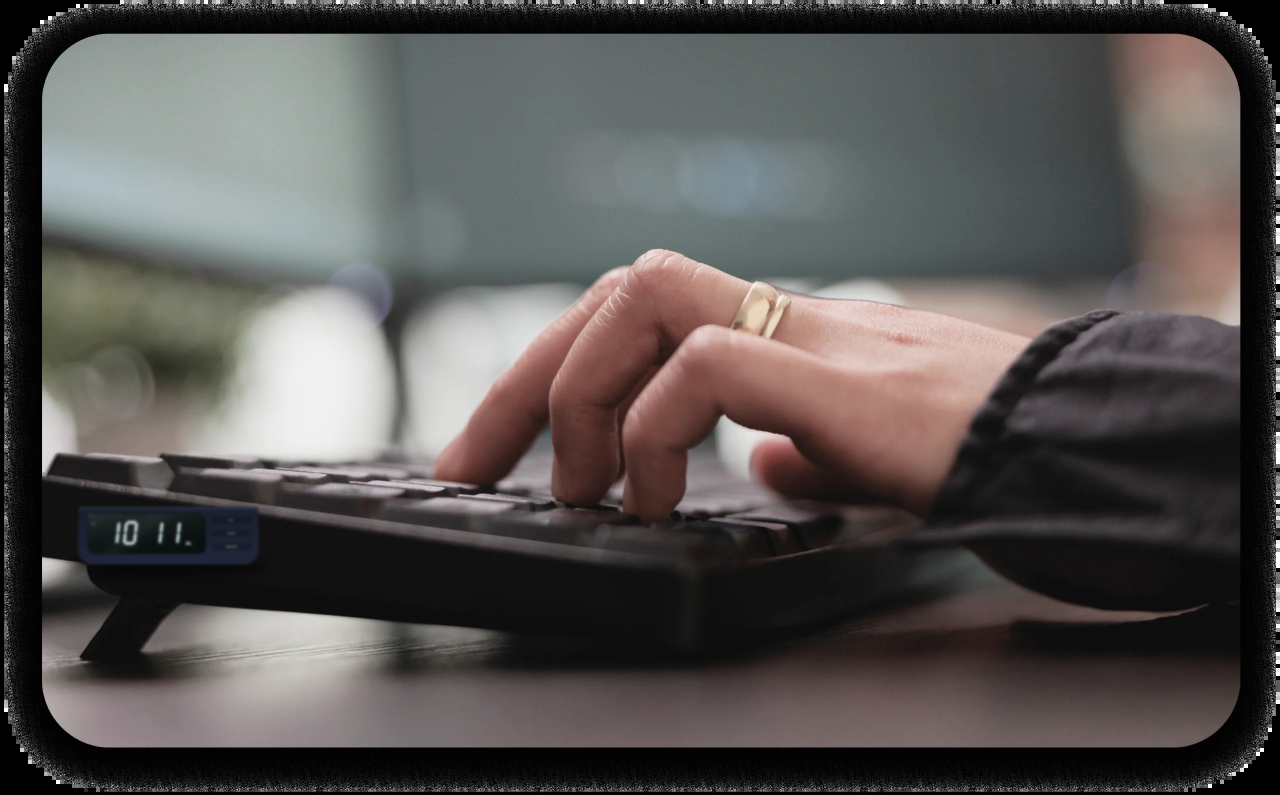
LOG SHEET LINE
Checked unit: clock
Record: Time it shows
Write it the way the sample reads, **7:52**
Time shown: **10:11**
